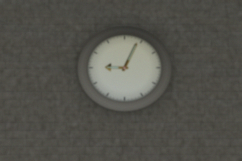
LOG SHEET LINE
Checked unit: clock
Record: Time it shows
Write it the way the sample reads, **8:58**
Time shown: **9:04**
